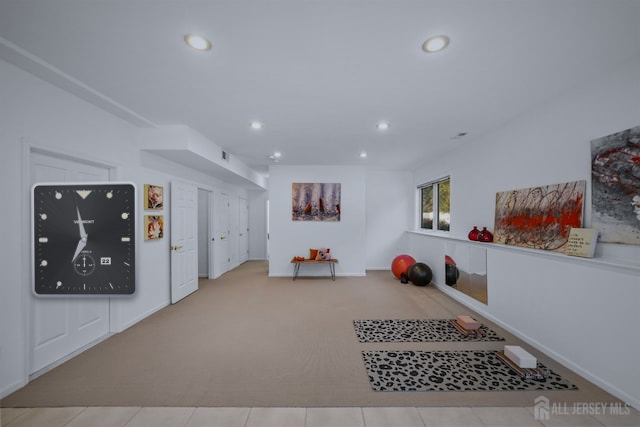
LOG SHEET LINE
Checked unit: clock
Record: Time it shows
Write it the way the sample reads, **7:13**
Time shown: **6:58**
